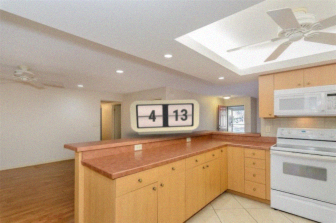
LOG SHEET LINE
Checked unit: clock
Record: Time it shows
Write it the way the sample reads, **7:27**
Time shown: **4:13**
